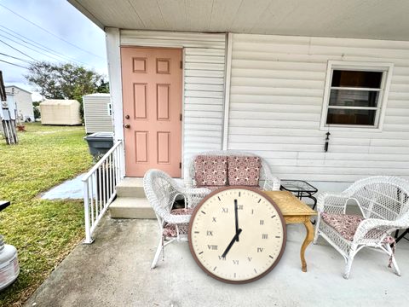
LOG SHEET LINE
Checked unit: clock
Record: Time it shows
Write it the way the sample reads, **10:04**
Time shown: **6:59**
